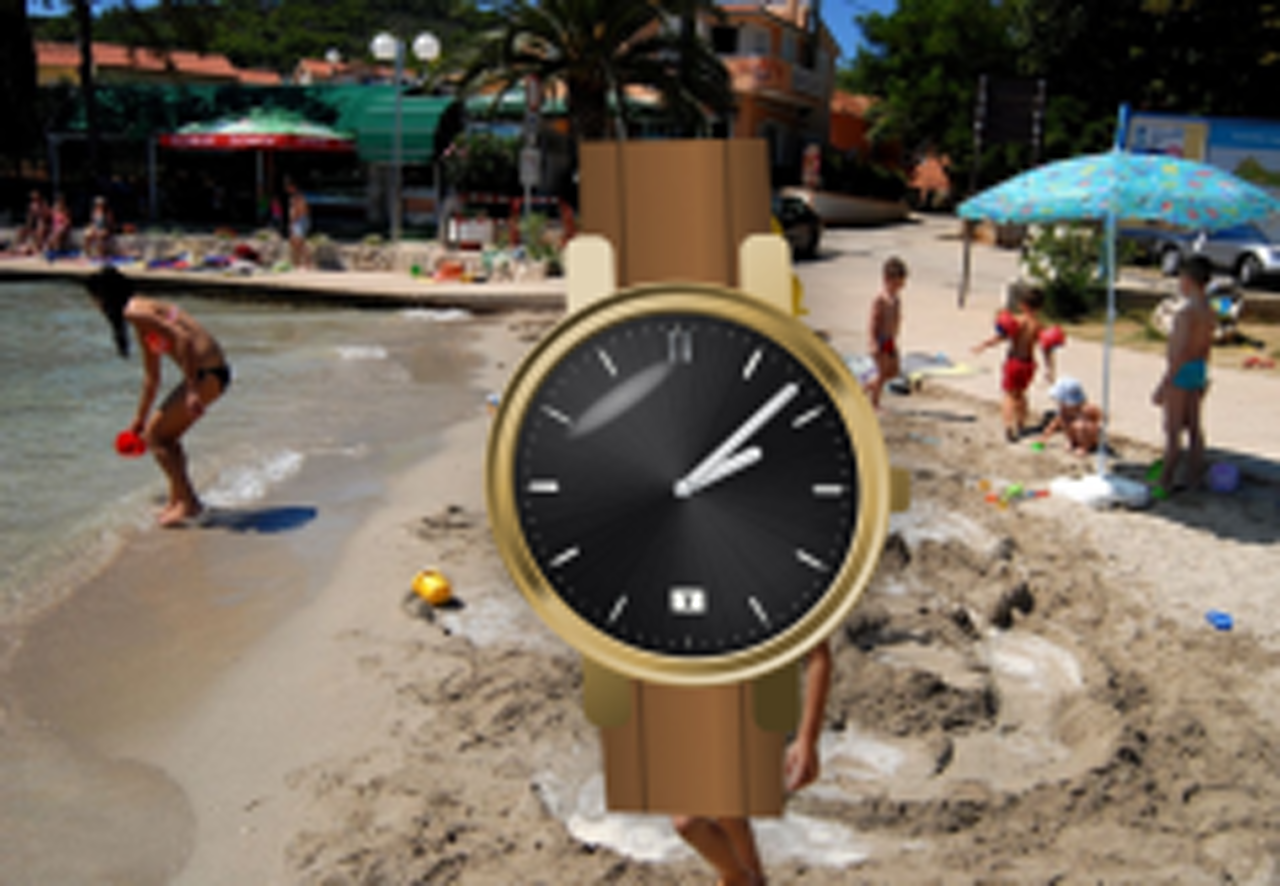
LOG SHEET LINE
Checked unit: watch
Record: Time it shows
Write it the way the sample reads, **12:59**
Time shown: **2:08**
